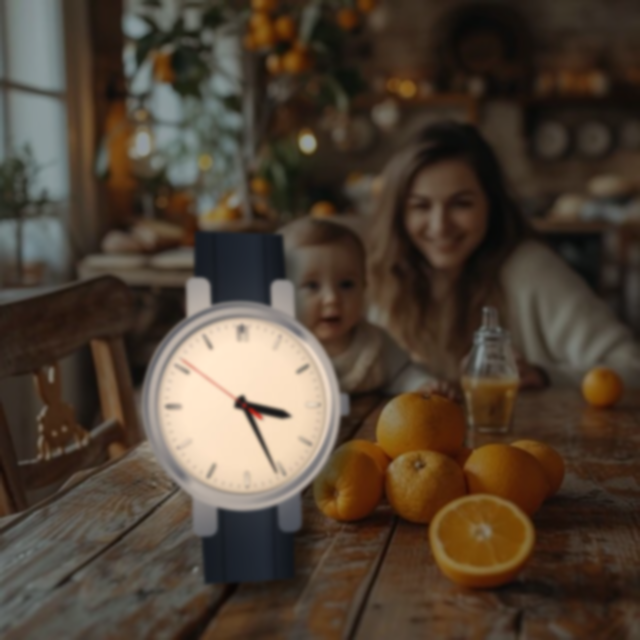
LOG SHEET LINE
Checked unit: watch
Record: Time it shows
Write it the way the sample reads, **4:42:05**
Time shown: **3:25:51**
